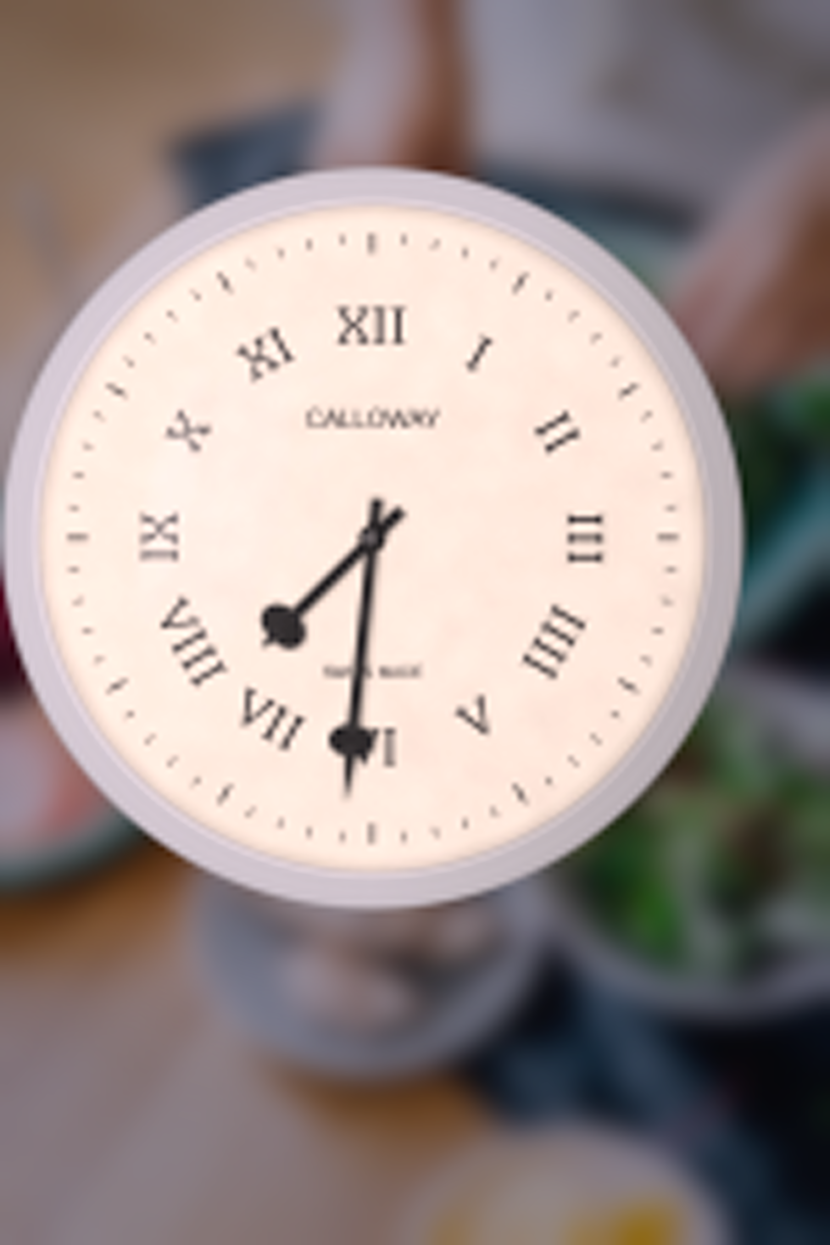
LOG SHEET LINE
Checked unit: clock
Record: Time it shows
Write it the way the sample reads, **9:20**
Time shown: **7:31**
